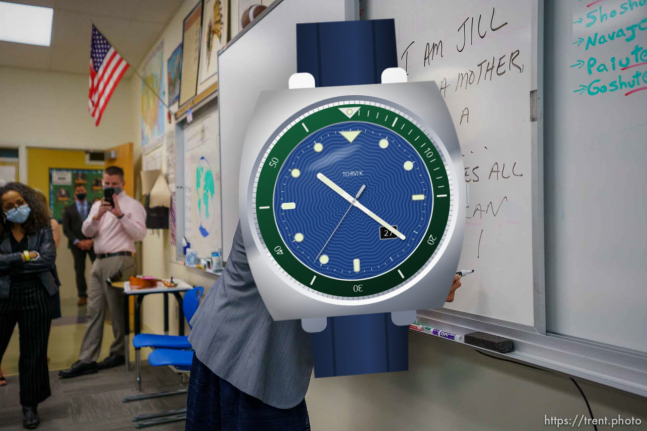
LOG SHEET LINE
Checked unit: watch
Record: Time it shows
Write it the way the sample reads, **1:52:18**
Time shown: **10:21:36**
